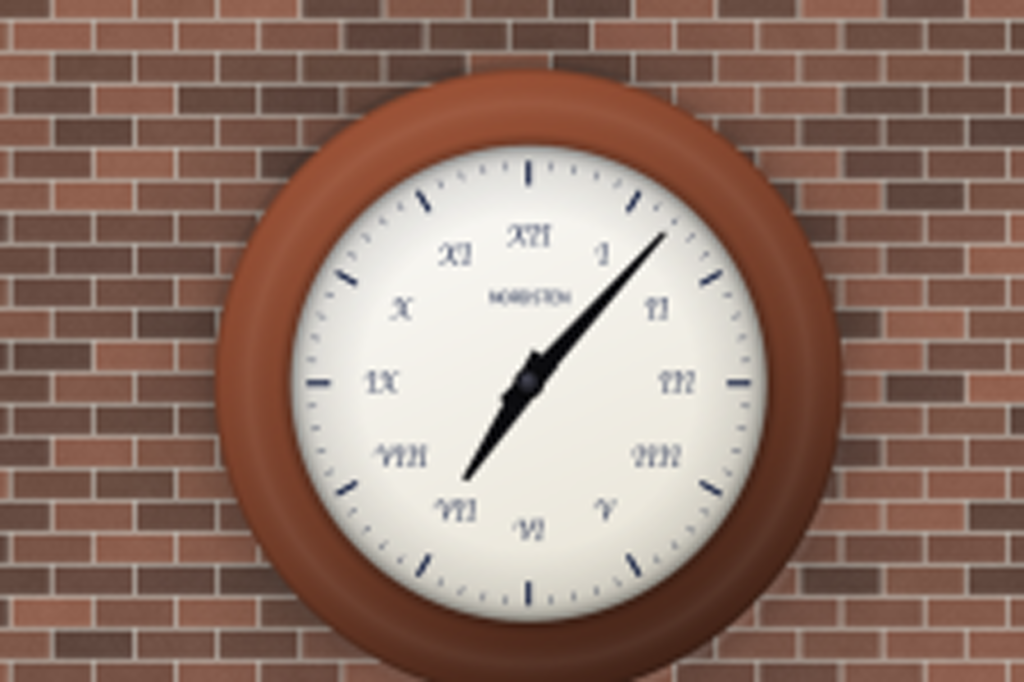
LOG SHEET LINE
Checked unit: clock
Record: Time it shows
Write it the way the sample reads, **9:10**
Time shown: **7:07**
